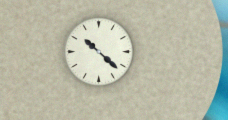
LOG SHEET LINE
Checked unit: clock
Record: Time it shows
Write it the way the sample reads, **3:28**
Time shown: **10:22**
